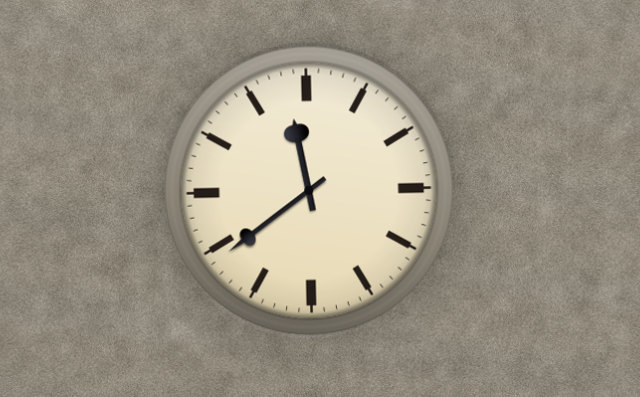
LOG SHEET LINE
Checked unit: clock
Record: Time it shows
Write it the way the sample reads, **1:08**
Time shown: **11:39**
